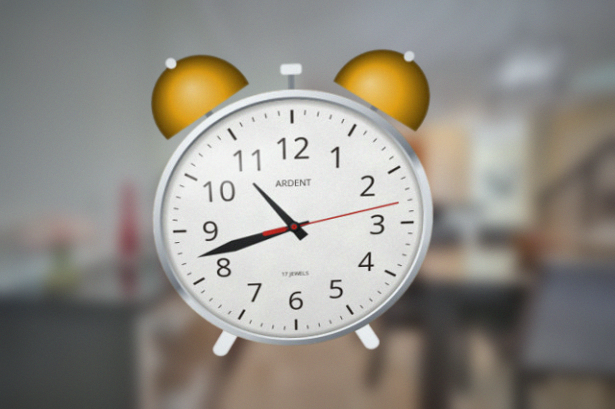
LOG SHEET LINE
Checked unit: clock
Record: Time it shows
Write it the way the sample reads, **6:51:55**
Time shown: **10:42:13**
